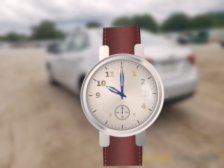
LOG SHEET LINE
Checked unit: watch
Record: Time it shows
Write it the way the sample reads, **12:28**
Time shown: **10:00**
